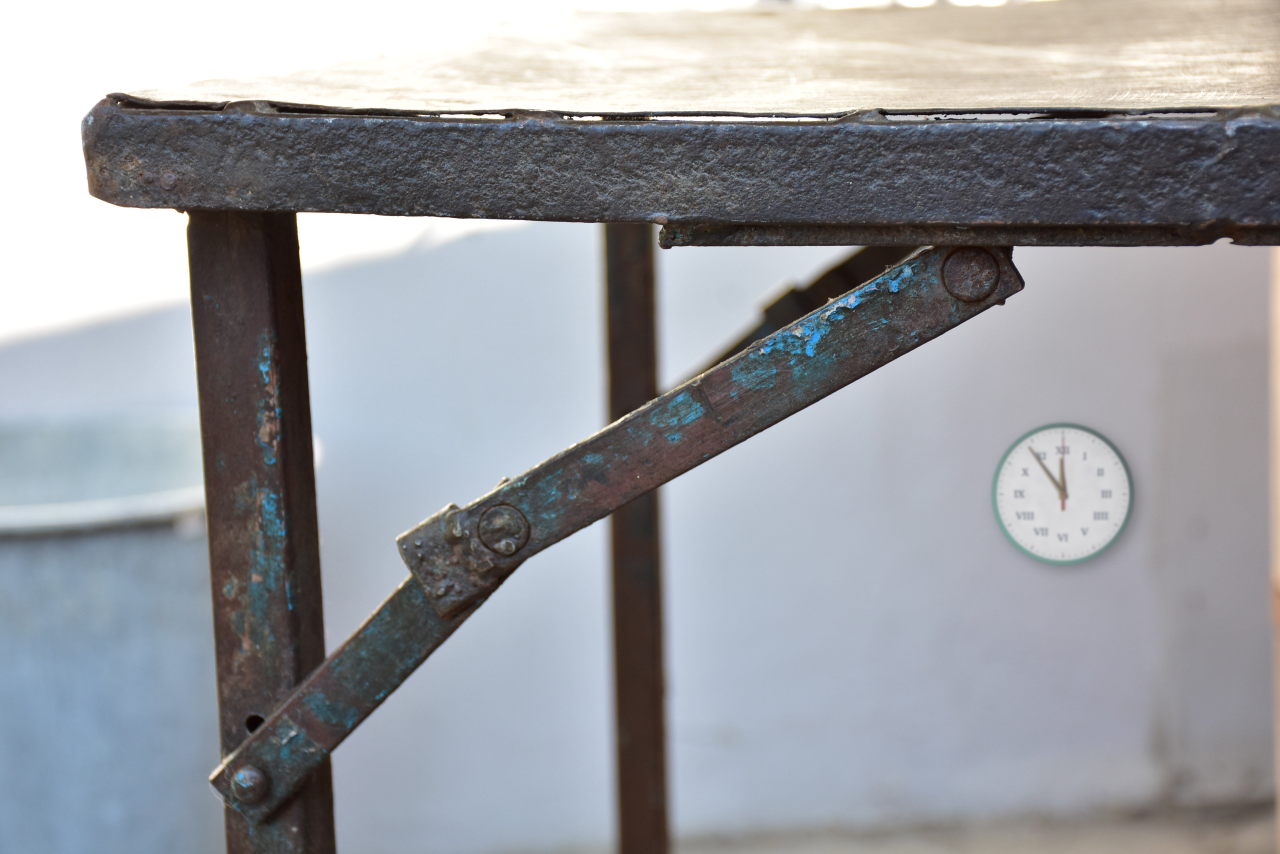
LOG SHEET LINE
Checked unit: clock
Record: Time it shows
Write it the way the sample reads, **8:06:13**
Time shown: **11:54:00**
